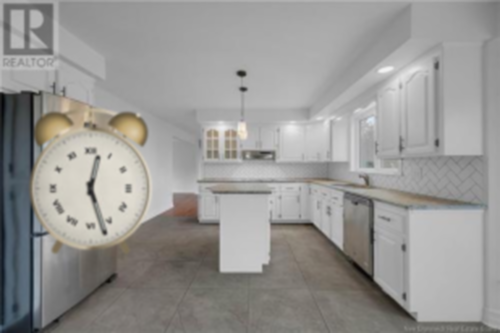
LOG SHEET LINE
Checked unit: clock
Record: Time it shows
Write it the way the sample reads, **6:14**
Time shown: **12:27**
